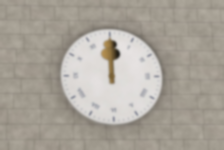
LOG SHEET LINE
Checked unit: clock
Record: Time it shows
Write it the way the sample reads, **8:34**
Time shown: **12:00**
